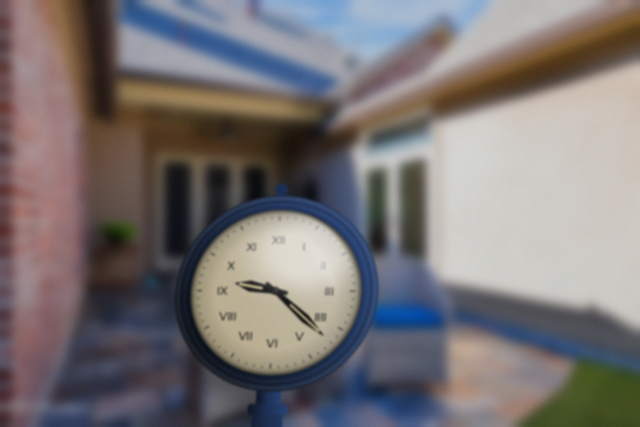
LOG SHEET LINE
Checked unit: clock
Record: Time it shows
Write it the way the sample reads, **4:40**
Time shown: **9:22**
